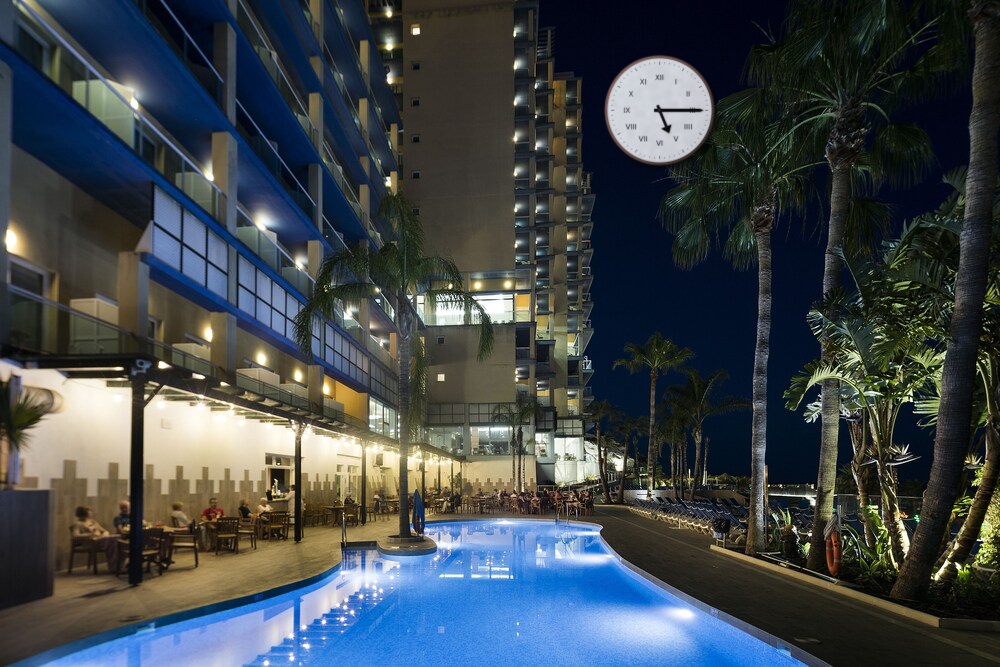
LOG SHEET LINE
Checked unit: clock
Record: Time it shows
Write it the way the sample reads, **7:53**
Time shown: **5:15**
